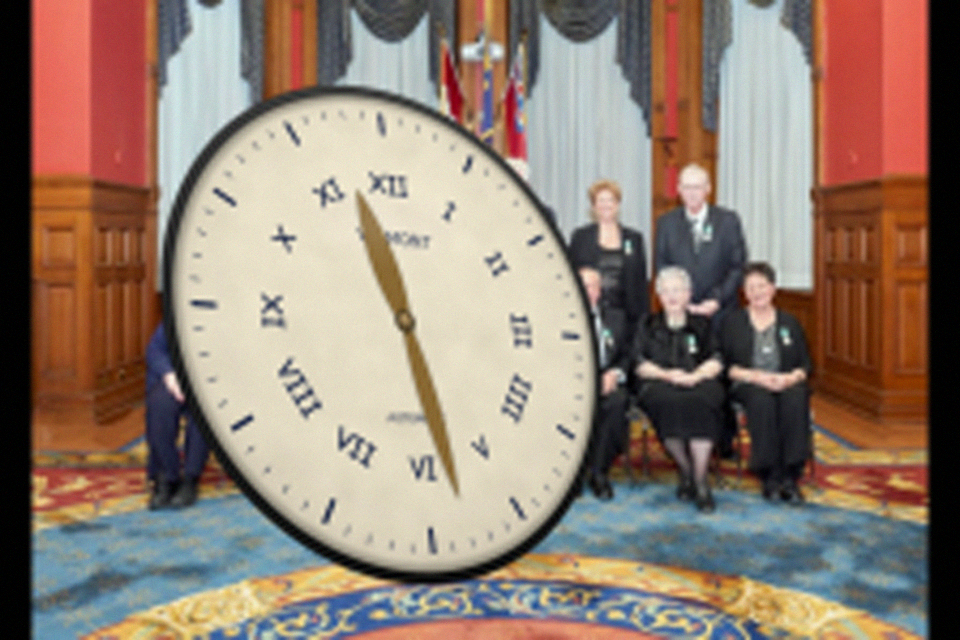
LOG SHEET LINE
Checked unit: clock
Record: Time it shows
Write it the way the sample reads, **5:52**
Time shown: **11:28**
